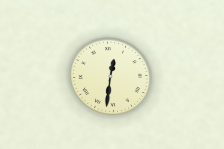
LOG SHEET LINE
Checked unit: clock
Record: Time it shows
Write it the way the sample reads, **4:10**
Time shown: **12:32**
